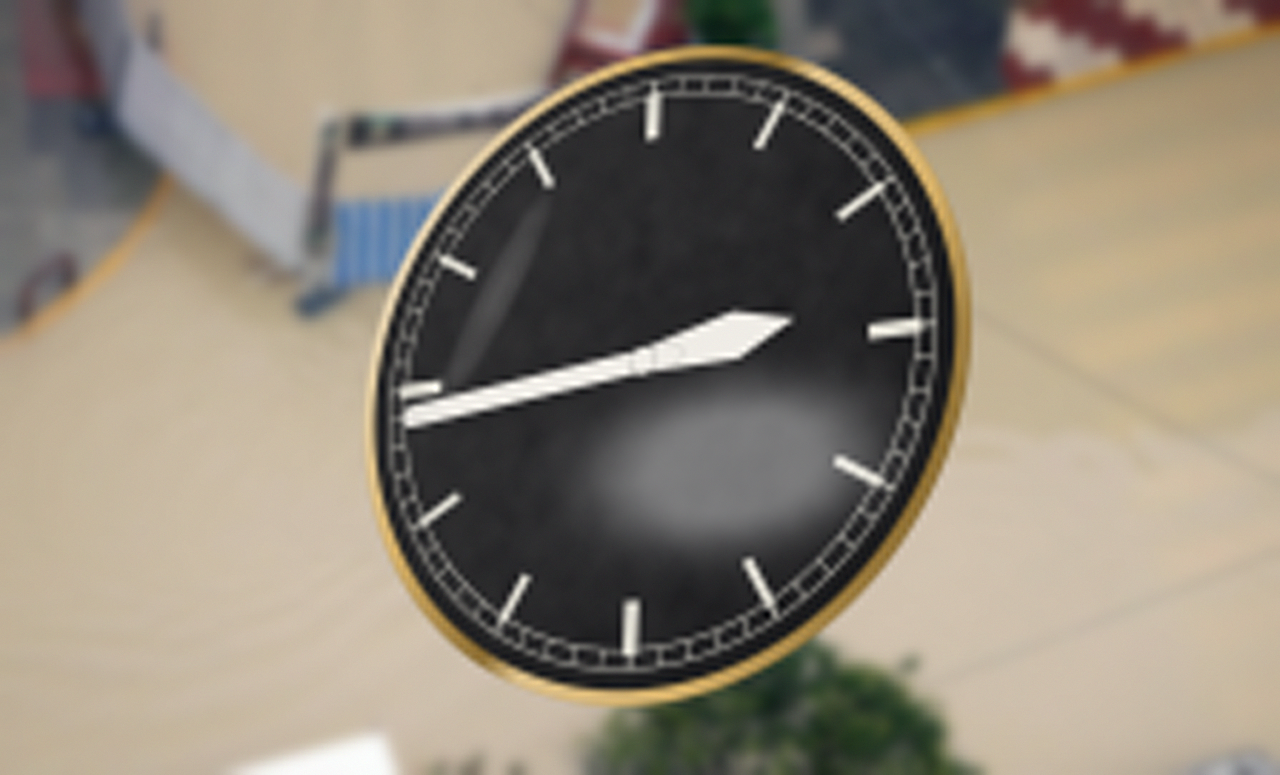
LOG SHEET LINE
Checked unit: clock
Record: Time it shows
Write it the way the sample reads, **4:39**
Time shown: **2:44**
